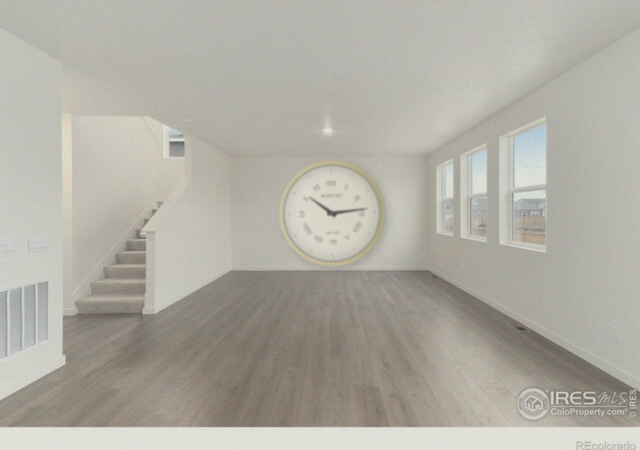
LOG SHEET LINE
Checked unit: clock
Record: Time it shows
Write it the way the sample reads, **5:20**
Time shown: **10:14**
